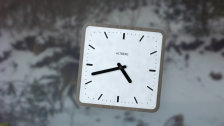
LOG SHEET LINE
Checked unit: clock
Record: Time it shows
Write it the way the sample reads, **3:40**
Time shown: **4:42**
